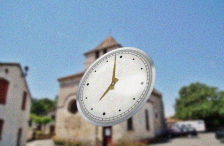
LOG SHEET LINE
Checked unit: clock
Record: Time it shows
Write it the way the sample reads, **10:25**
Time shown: **6:58**
